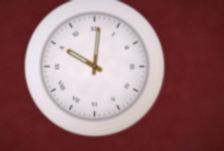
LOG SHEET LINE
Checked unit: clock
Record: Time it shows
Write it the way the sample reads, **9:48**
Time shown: **10:01**
